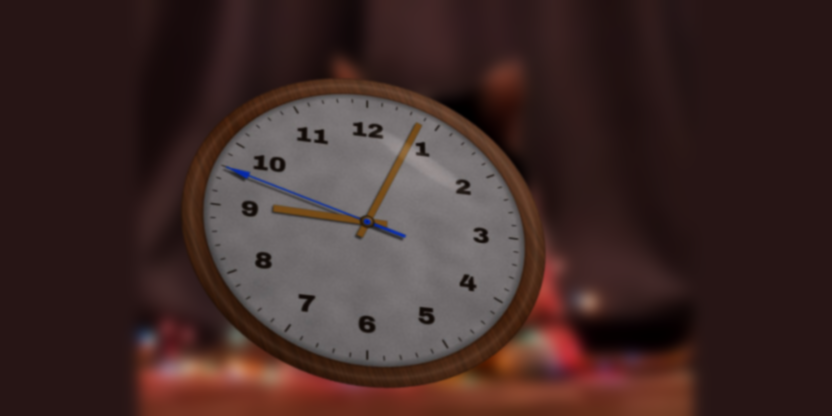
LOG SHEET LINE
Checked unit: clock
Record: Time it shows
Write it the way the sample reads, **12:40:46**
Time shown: **9:03:48**
